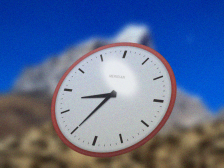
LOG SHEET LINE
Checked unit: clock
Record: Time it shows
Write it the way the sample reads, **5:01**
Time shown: **8:35**
